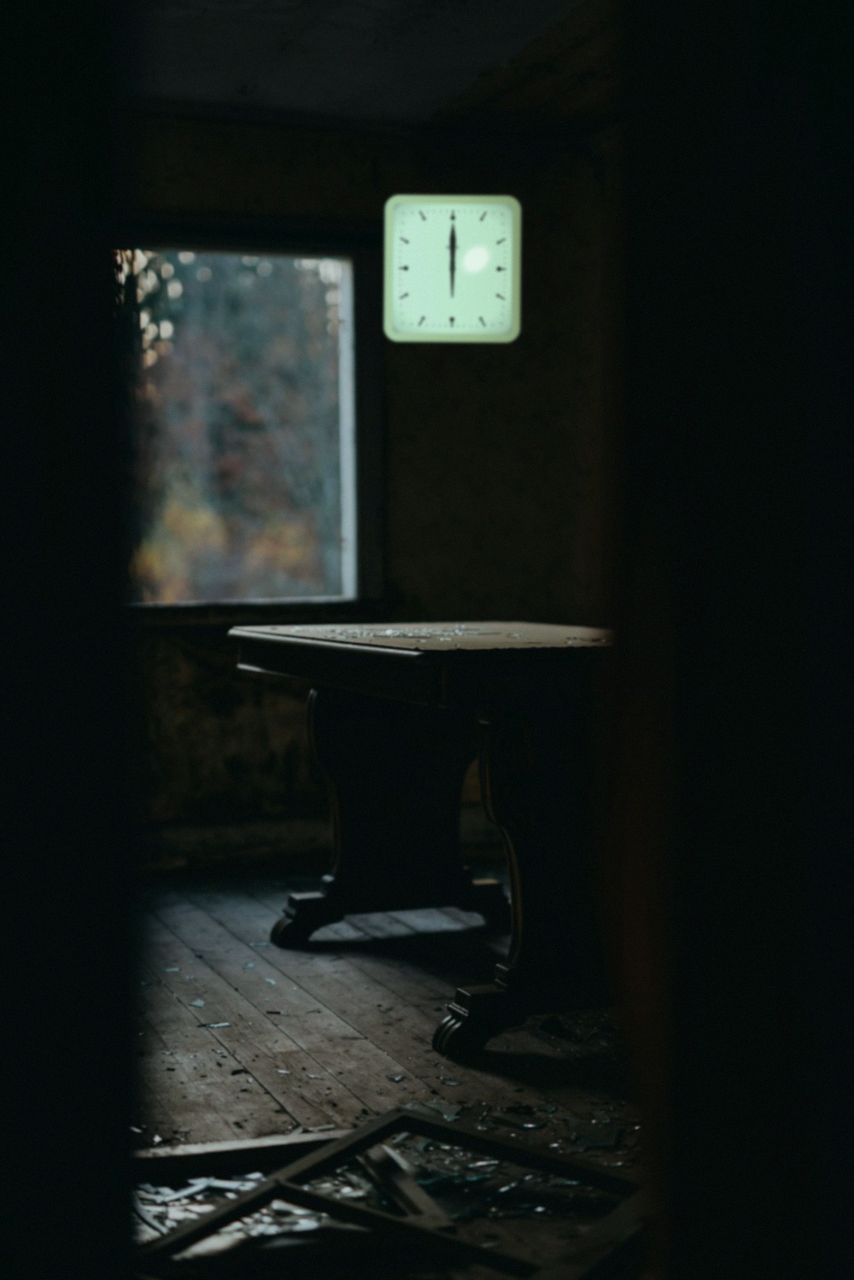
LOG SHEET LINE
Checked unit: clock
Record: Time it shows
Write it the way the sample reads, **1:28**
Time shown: **6:00**
